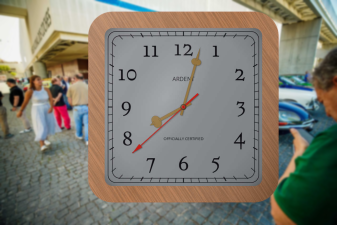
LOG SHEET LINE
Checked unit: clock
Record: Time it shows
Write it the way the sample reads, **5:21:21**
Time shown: **8:02:38**
